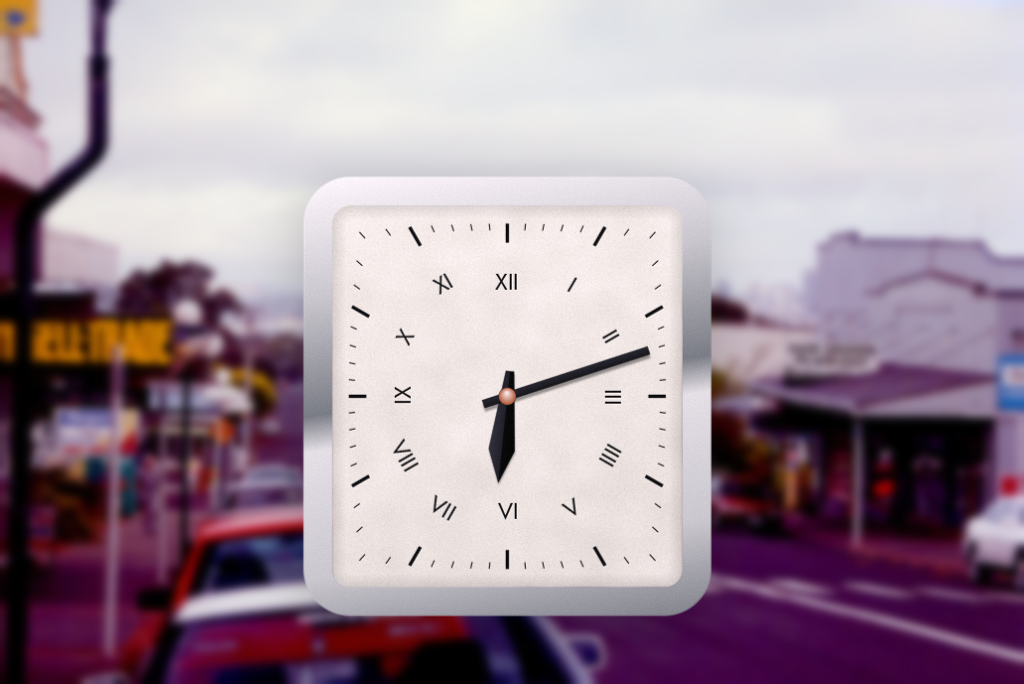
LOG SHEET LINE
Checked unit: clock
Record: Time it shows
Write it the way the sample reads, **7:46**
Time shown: **6:12**
